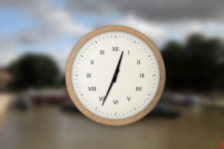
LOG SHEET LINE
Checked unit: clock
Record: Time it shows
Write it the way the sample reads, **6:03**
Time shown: **12:34**
